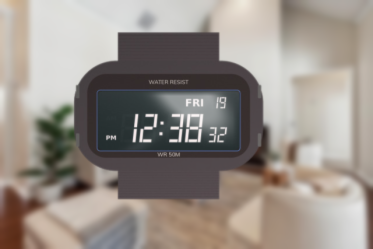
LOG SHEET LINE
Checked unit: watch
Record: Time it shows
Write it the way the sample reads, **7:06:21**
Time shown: **12:38:32**
